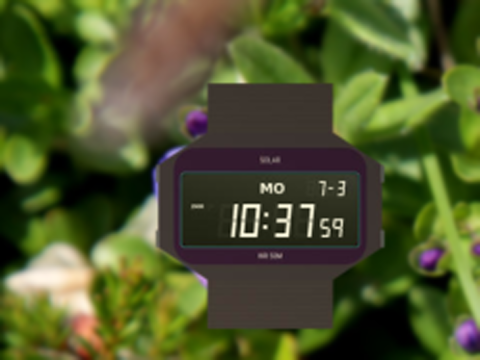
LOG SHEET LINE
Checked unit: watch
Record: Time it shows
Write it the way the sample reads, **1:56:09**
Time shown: **10:37:59**
